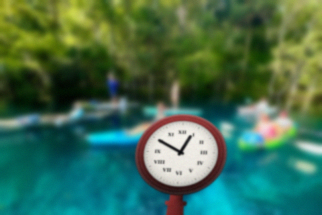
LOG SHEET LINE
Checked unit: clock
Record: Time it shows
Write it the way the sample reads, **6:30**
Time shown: **12:50**
